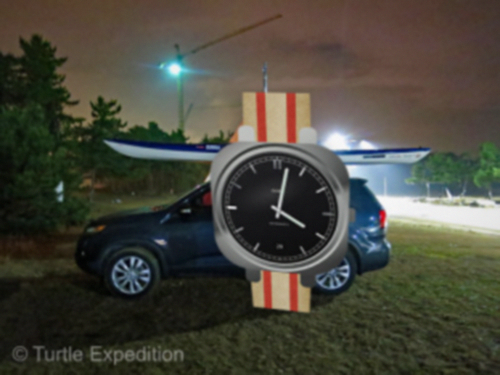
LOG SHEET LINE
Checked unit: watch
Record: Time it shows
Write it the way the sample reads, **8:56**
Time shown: **4:02**
